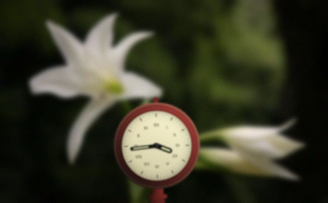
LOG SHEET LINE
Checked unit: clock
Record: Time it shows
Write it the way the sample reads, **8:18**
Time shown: **3:44**
